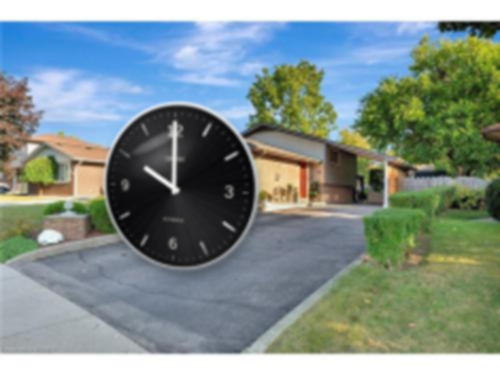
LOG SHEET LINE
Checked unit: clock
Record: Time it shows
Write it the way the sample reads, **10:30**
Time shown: **10:00**
